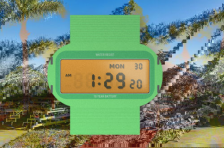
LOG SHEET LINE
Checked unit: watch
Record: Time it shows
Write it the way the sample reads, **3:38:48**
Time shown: **1:29:20**
